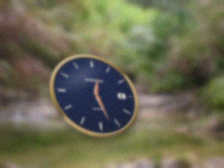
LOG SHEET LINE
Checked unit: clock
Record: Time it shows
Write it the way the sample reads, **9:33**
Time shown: **12:27**
